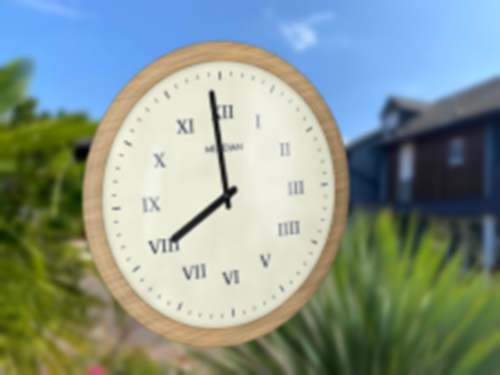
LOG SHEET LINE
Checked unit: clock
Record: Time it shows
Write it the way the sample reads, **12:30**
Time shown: **7:59**
